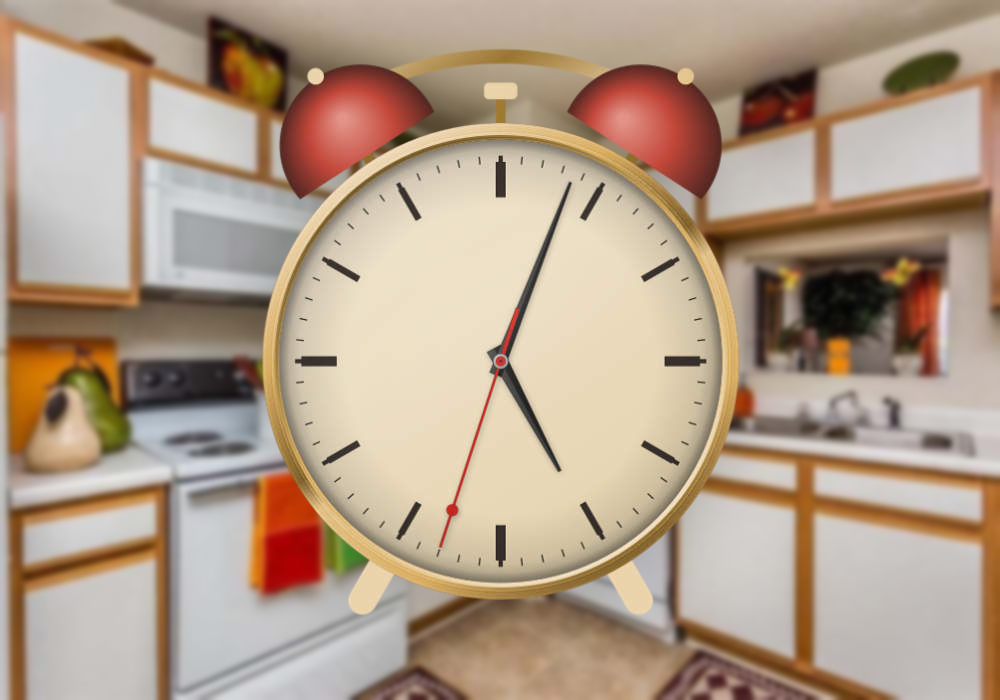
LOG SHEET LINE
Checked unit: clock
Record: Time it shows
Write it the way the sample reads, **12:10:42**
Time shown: **5:03:33**
